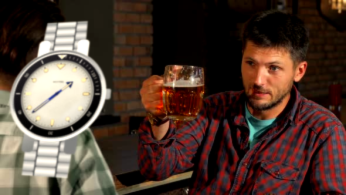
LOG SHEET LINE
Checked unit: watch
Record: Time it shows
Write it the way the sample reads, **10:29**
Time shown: **1:38**
